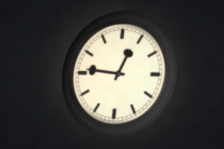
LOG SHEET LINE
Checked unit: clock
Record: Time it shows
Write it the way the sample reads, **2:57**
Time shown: **12:46**
